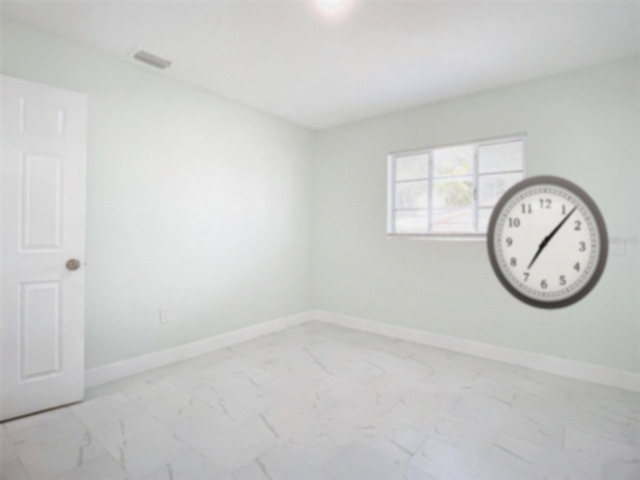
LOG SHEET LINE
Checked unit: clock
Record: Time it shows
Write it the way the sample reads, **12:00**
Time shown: **7:07**
